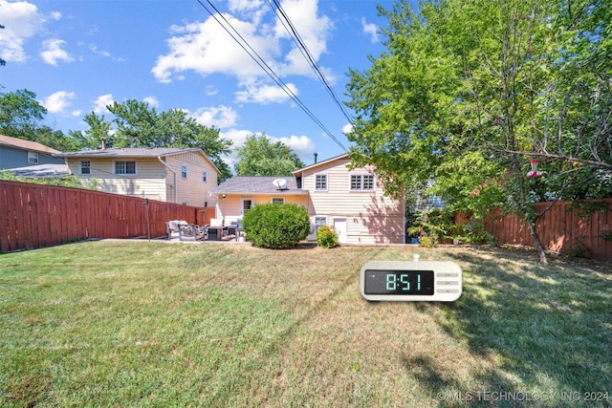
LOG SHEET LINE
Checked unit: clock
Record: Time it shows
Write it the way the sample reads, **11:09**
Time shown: **8:51**
